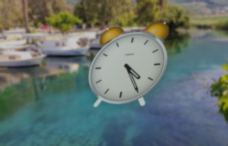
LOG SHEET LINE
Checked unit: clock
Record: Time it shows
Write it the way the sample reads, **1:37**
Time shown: **4:25**
